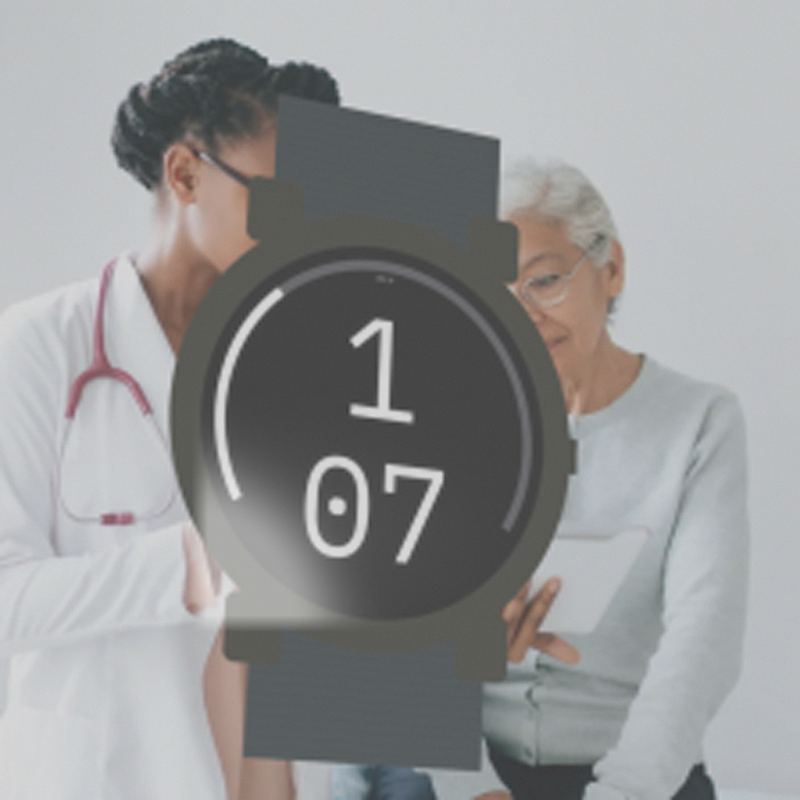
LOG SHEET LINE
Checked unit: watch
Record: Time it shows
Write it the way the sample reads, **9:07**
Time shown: **1:07**
